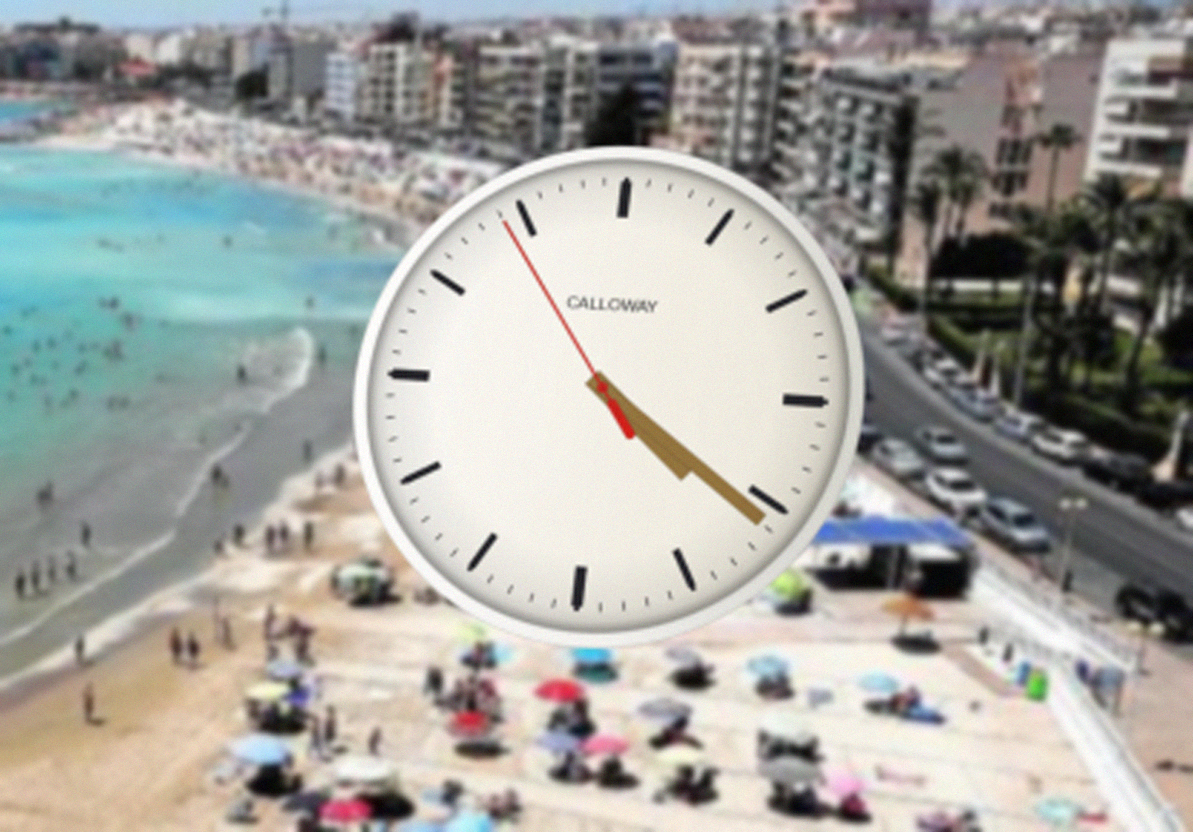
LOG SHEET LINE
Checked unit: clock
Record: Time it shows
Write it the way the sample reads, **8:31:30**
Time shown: **4:20:54**
